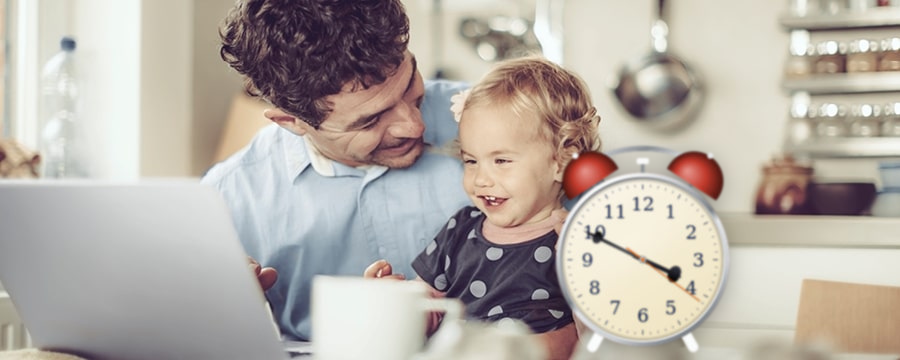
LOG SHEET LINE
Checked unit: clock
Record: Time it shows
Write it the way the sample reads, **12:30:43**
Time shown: **3:49:21**
